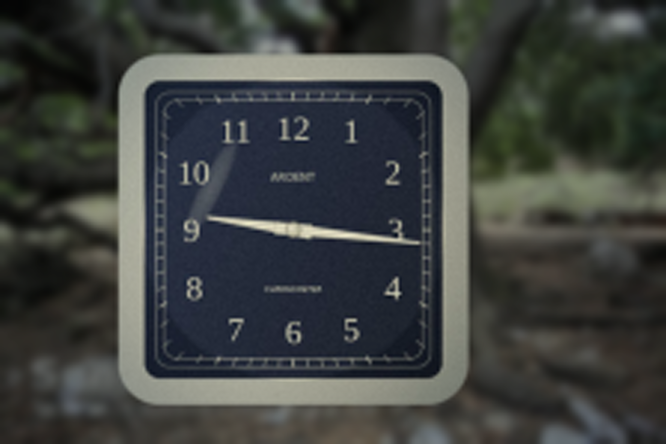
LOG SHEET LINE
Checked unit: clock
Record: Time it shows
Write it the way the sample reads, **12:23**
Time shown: **9:16**
